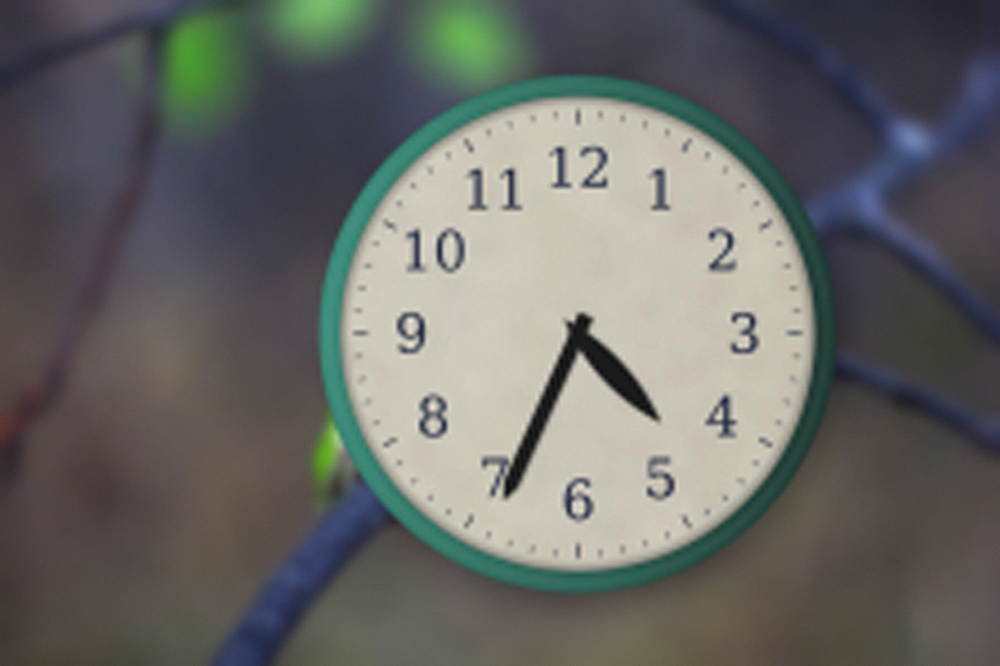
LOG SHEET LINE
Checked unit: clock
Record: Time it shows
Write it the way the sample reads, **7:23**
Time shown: **4:34**
